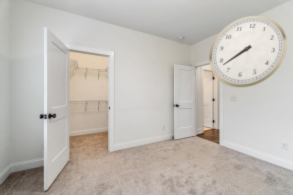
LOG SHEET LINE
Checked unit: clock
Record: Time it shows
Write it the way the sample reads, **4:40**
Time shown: **7:38**
